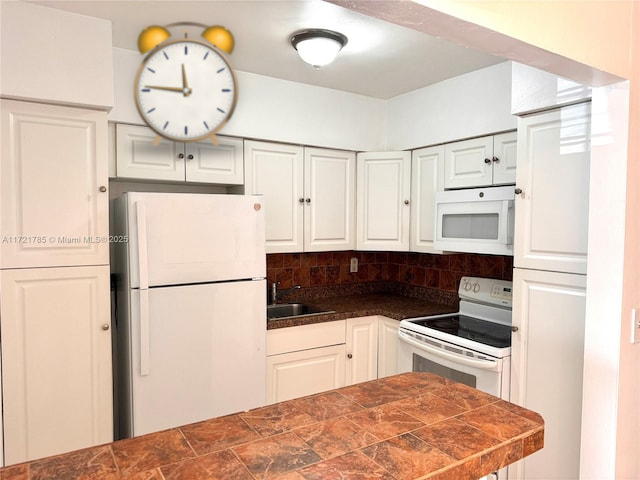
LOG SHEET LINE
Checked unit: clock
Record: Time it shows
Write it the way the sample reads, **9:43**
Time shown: **11:46**
